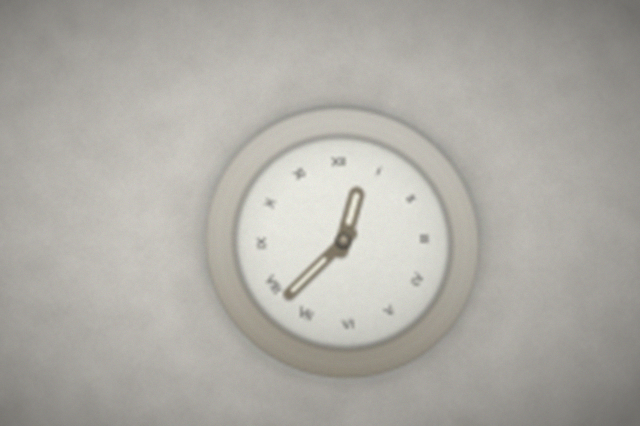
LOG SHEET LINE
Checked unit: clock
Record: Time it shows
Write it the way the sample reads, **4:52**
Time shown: **12:38**
